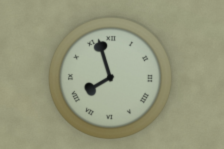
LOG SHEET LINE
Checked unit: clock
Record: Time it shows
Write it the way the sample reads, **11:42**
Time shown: **7:57**
